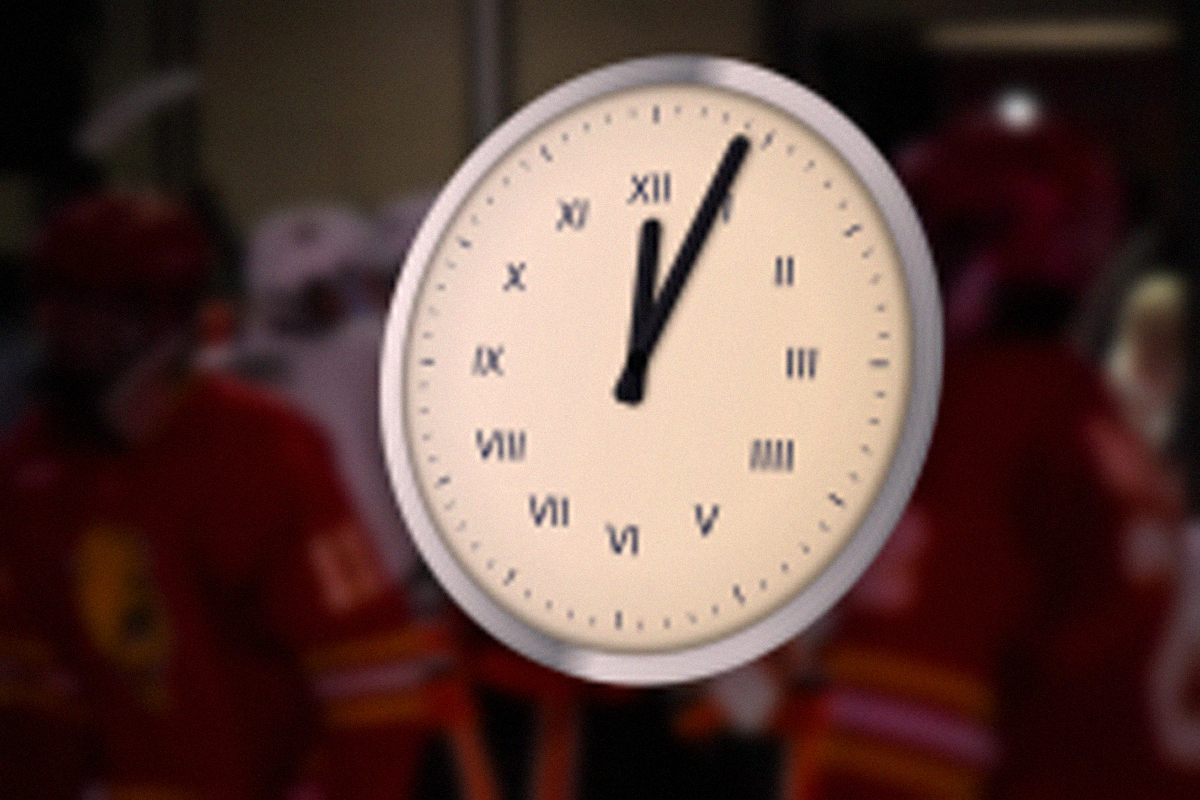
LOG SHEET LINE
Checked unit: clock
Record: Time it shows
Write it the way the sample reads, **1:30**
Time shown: **12:04**
